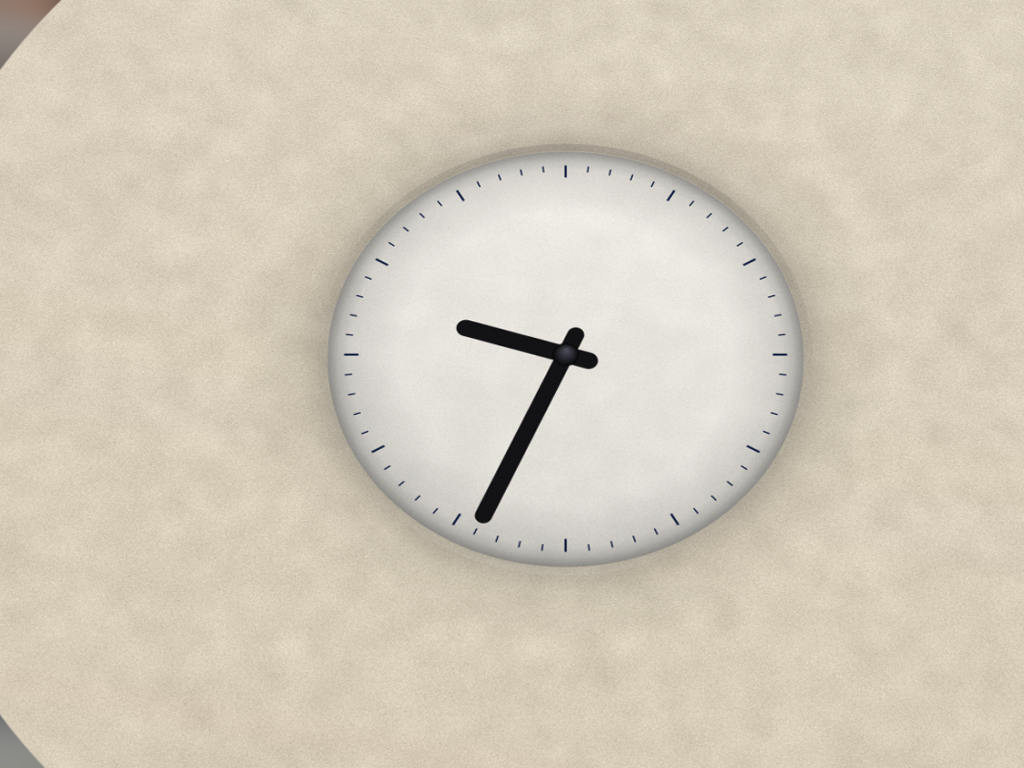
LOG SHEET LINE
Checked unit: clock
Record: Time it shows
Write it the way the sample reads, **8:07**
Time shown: **9:34**
